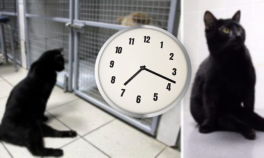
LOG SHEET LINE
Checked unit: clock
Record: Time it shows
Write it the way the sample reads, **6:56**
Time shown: **7:18**
